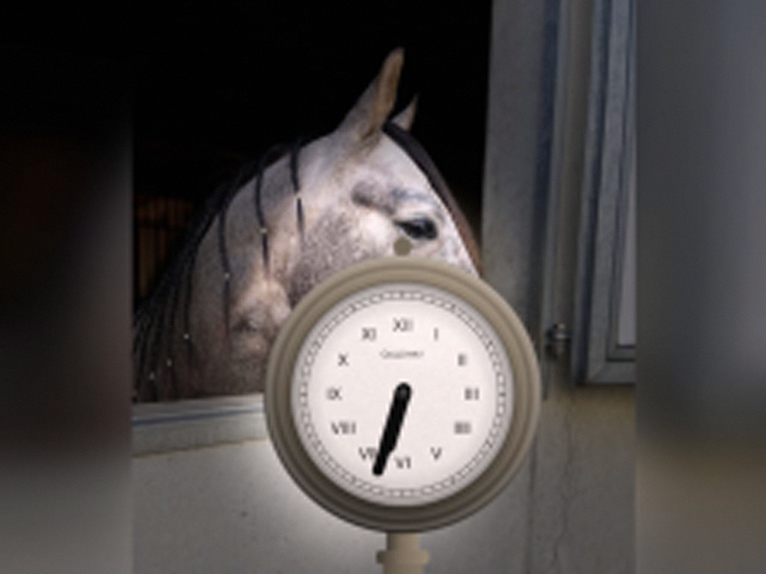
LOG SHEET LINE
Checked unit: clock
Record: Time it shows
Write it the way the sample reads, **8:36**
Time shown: **6:33**
